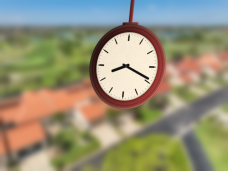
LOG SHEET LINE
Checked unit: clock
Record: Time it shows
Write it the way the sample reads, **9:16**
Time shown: **8:19**
